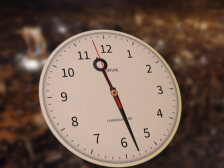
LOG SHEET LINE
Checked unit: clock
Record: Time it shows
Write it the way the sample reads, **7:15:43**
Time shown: **11:27:58**
